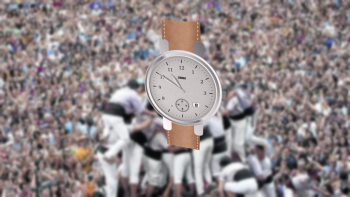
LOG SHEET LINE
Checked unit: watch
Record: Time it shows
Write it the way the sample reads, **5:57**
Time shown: **10:50**
